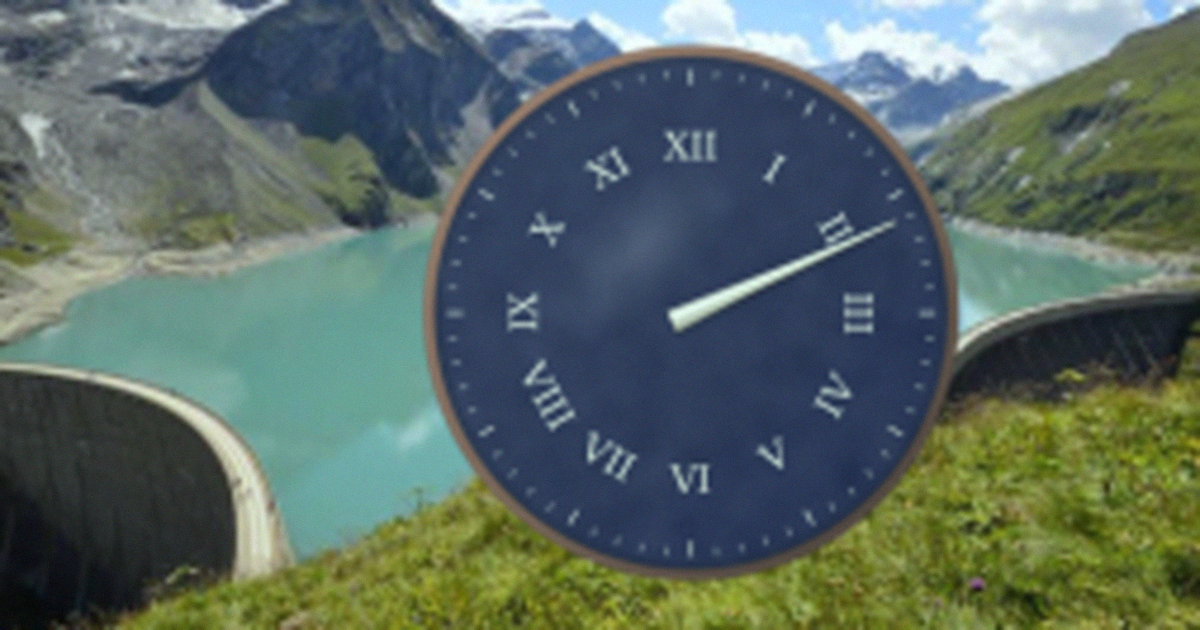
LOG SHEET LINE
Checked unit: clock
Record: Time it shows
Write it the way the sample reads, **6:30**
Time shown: **2:11**
